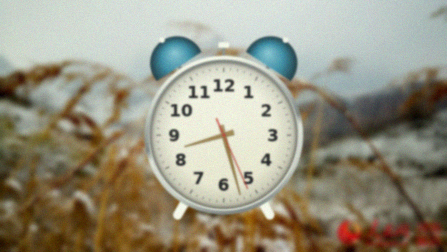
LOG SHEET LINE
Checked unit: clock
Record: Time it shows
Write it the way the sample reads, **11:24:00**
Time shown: **8:27:26**
